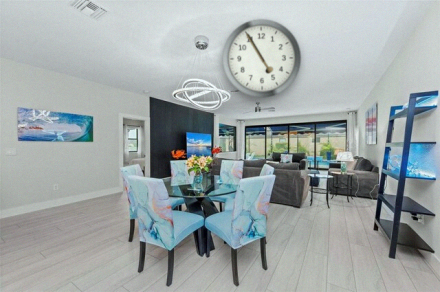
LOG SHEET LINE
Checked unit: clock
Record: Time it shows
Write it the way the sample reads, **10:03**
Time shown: **4:55**
